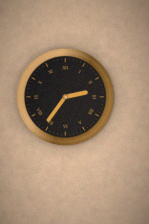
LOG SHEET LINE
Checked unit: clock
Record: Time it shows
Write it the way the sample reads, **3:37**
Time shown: **2:36**
